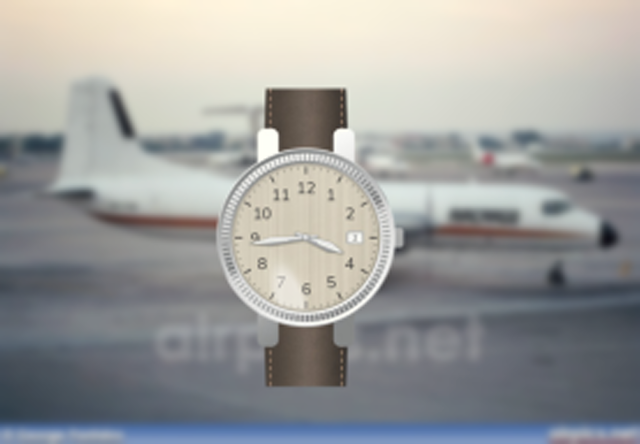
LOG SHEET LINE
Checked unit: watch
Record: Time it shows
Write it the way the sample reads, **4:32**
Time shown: **3:44**
